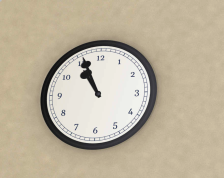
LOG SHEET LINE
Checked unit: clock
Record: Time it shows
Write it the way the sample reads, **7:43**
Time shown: **10:56**
